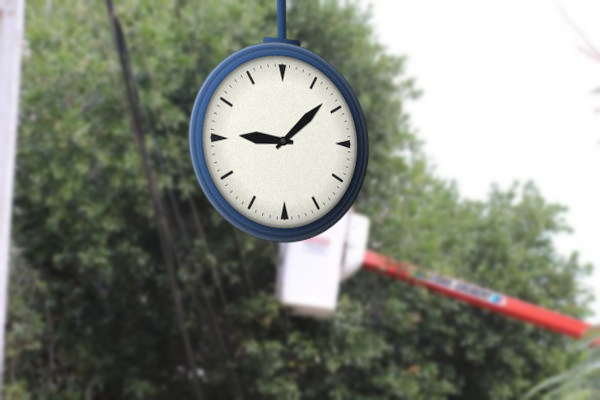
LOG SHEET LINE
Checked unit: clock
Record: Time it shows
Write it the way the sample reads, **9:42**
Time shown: **9:08**
